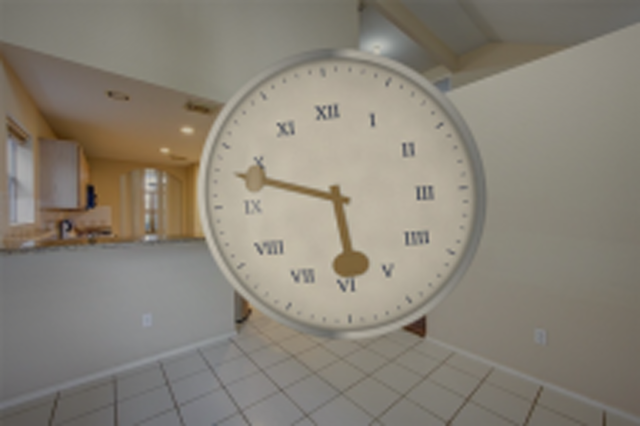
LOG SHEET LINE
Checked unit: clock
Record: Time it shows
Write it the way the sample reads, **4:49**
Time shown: **5:48**
